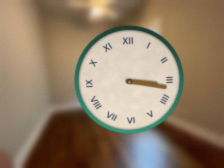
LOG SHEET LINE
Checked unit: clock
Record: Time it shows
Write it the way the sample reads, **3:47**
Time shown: **3:17**
